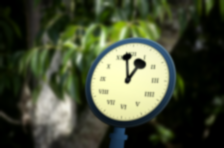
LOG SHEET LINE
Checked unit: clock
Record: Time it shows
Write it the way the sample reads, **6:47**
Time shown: **12:58**
